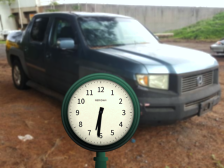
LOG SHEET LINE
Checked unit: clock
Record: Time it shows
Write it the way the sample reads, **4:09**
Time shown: **6:31**
